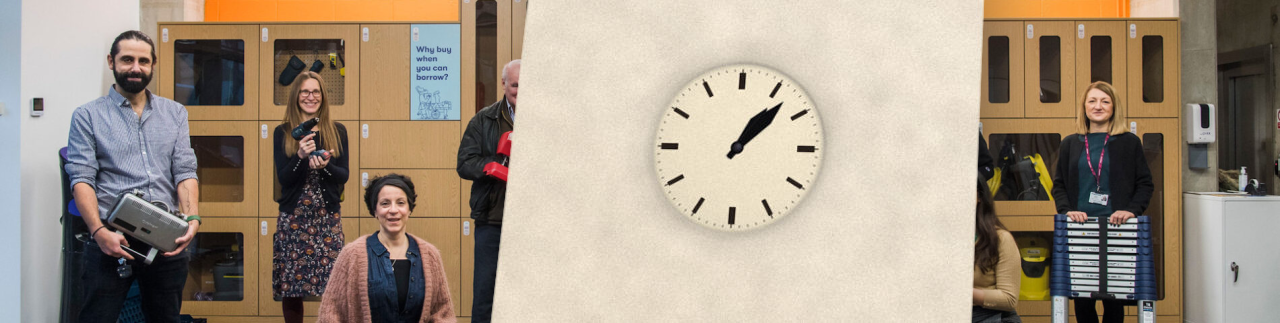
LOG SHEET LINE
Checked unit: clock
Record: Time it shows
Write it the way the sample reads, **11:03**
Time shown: **1:07**
